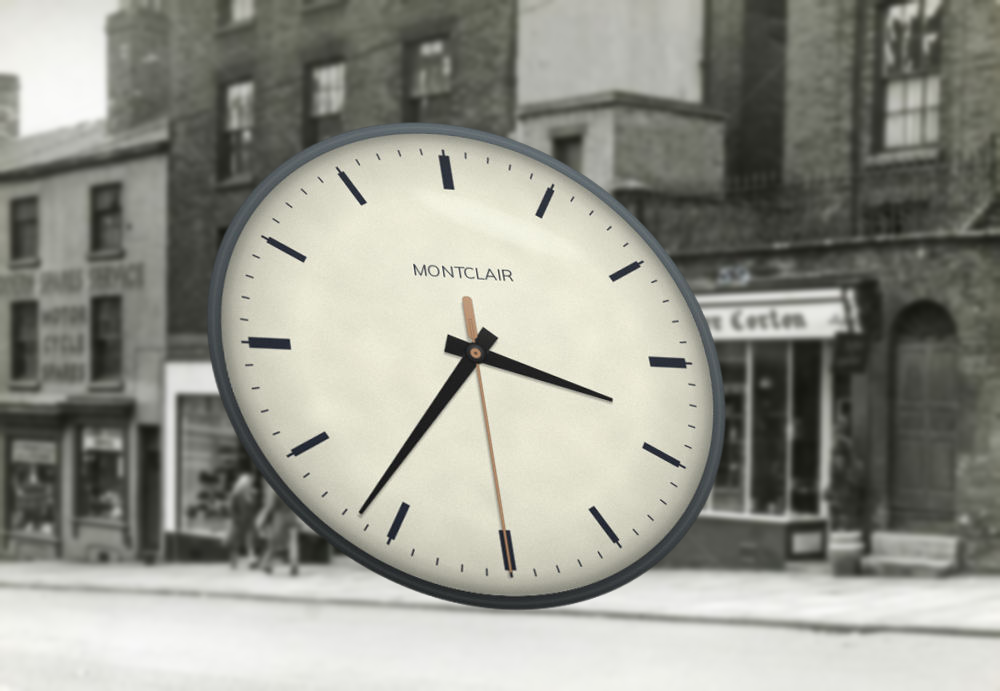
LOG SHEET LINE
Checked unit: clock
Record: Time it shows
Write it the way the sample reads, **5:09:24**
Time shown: **3:36:30**
